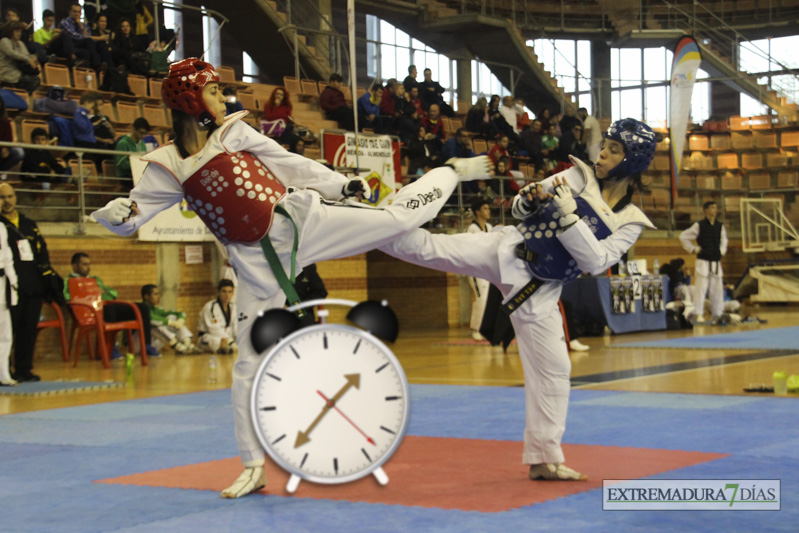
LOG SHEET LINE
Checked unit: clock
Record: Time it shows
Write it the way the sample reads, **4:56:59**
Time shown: **1:37:23**
